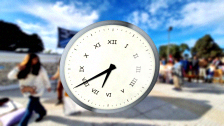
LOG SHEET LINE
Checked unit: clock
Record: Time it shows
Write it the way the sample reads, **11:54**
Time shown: **6:40**
